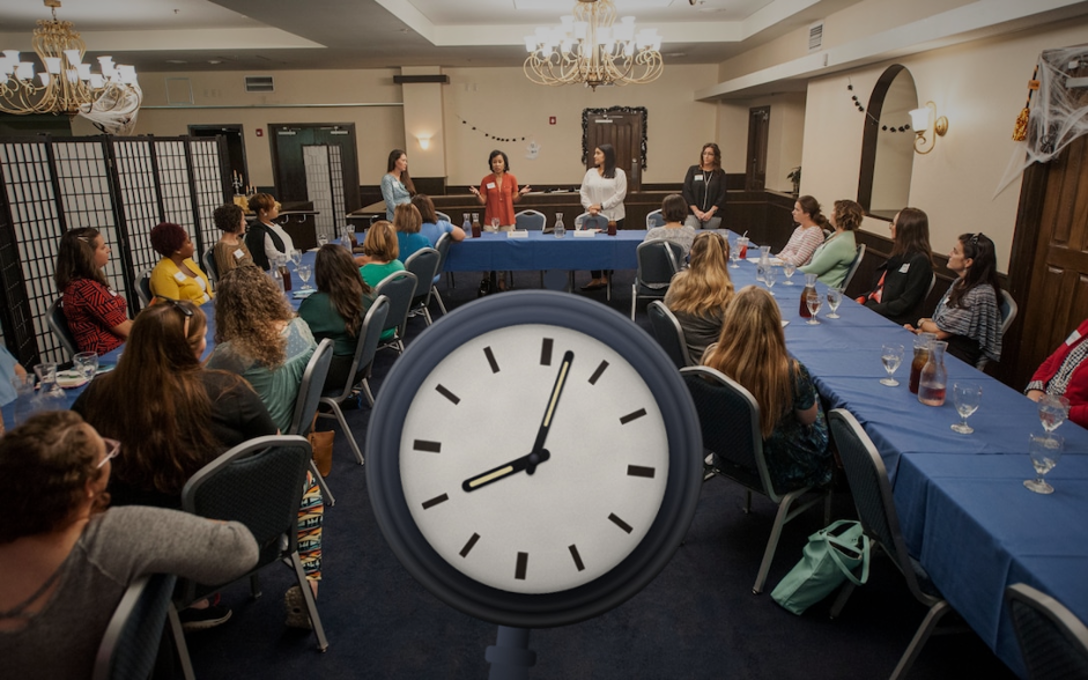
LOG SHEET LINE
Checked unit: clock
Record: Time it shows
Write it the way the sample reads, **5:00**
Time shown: **8:02**
